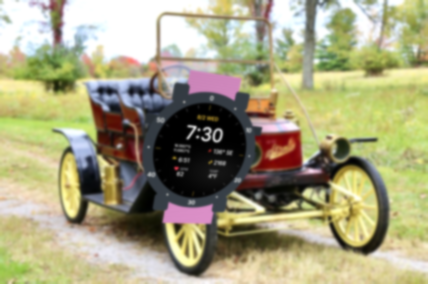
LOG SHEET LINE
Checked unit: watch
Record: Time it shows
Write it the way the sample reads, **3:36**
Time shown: **7:30**
